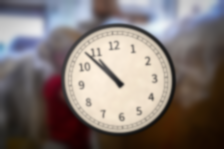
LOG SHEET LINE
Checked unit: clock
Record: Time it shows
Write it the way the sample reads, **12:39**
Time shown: **10:53**
